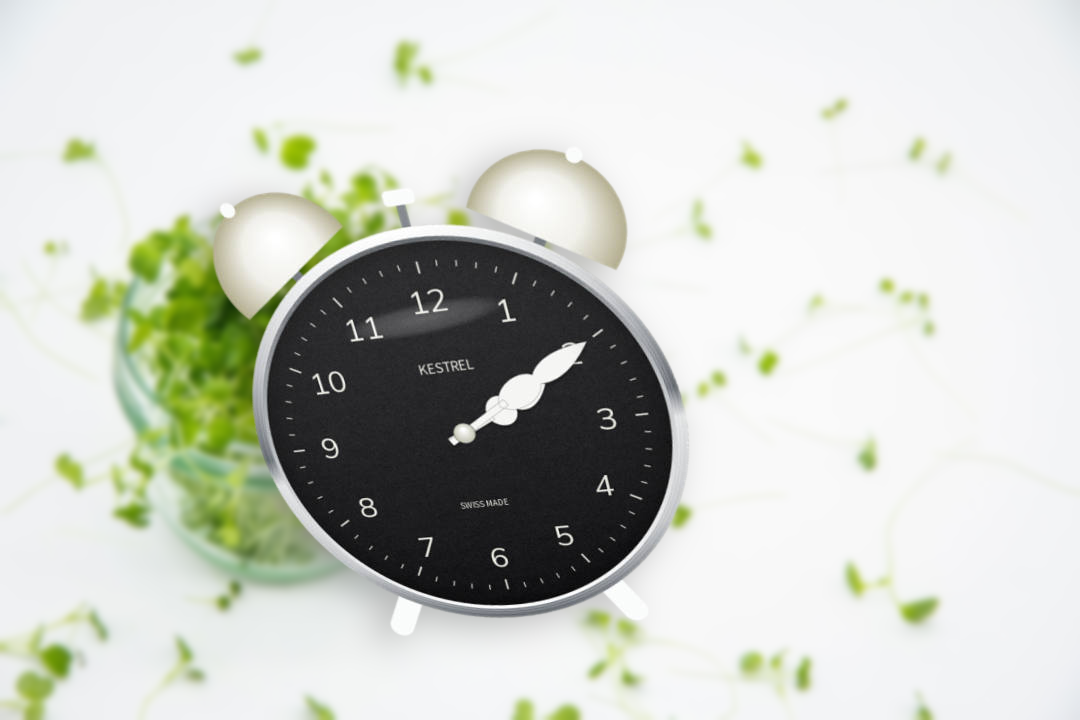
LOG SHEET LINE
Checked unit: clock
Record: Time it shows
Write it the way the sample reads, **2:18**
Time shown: **2:10**
